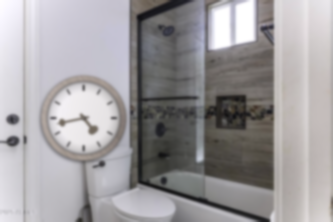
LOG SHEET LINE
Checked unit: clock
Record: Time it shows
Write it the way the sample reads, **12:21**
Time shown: **4:43**
